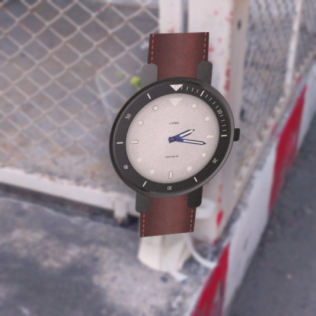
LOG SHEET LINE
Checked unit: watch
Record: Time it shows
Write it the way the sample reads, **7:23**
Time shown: **2:17**
